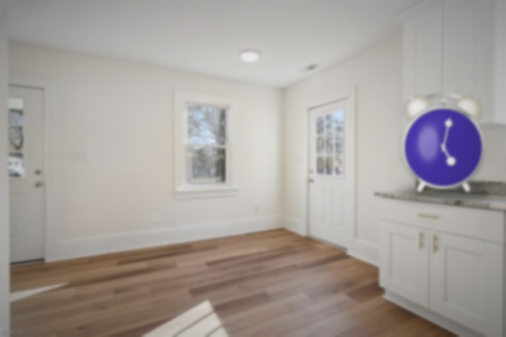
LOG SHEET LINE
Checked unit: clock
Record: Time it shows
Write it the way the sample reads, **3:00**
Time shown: **5:02**
